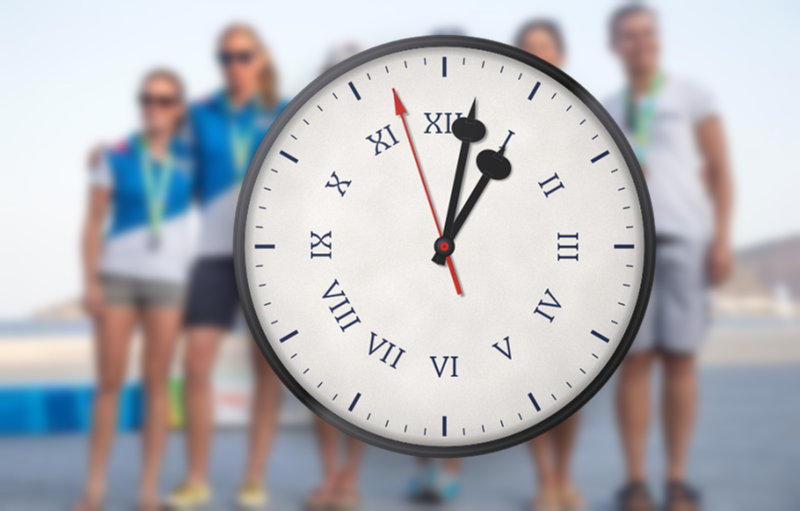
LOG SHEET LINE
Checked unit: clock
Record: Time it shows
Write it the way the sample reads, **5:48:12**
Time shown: **1:01:57**
